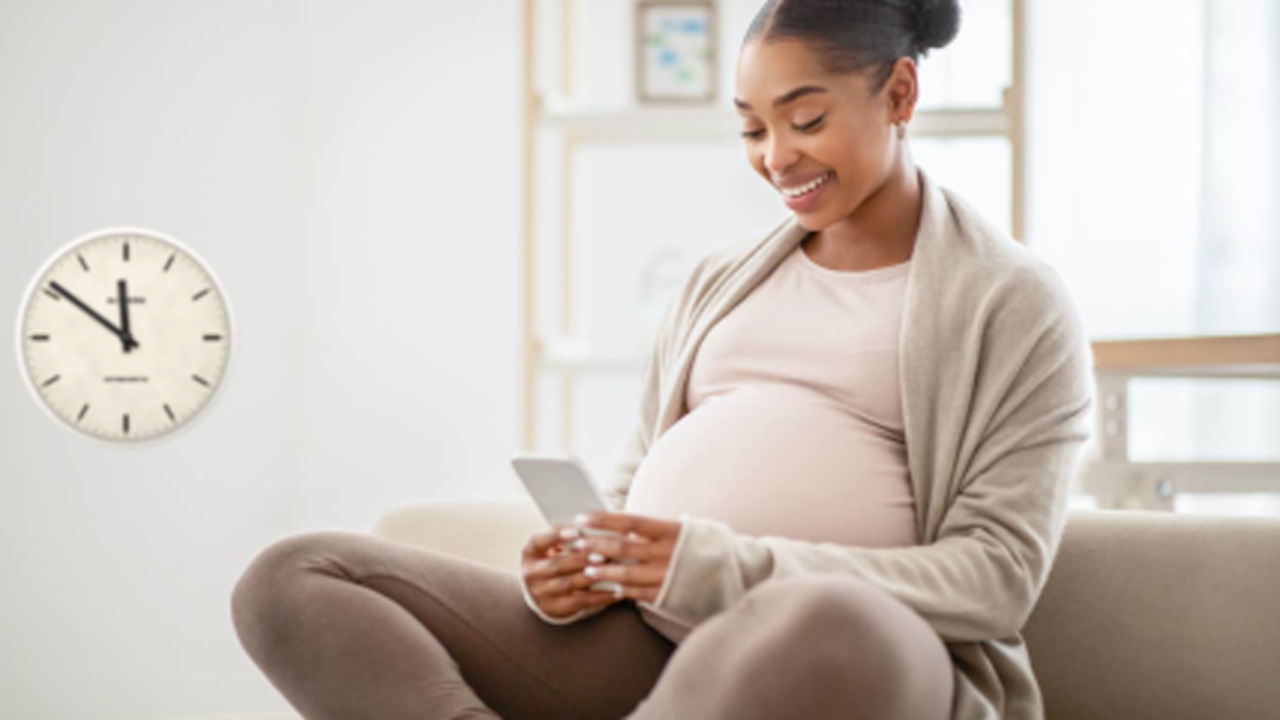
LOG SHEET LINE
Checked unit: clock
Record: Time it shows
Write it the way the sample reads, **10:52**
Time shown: **11:51**
